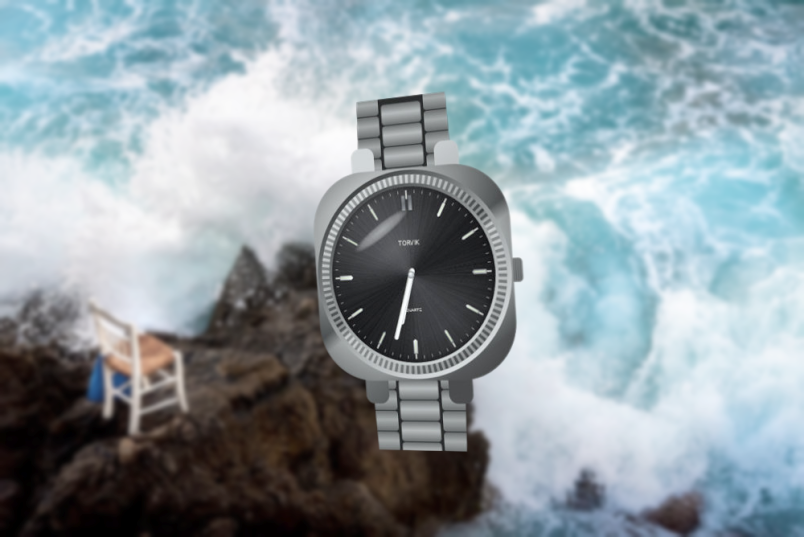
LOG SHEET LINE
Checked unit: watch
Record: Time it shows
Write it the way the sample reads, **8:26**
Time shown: **6:33**
